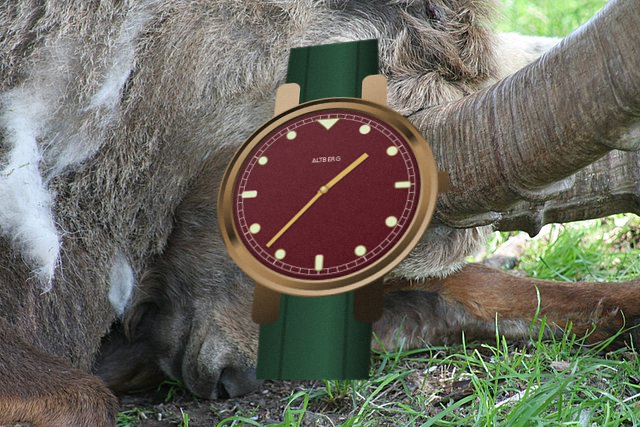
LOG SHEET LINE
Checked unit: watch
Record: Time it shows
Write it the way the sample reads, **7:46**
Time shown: **1:37**
